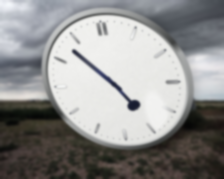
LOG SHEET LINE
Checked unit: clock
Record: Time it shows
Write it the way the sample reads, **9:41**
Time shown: **4:53**
